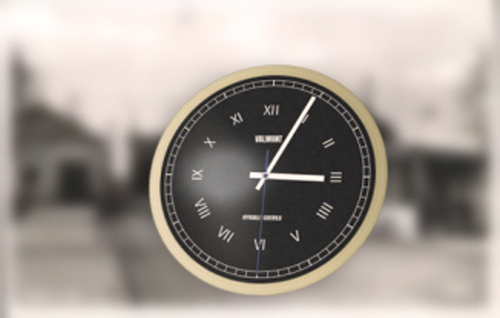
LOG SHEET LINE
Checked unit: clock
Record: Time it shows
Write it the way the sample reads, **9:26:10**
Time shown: **3:04:30**
